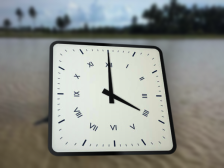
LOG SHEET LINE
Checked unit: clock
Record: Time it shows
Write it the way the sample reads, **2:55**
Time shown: **4:00**
